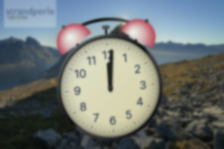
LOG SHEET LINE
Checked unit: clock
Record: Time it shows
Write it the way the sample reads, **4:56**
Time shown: **12:01**
